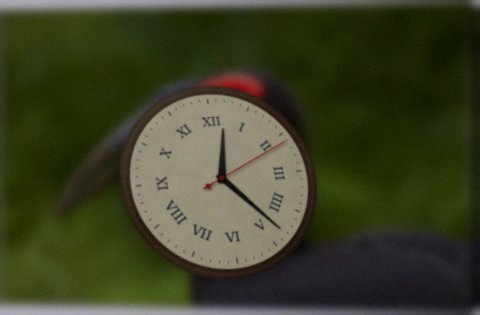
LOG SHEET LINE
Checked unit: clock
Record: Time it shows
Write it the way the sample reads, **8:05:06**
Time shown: **12:23:11**
